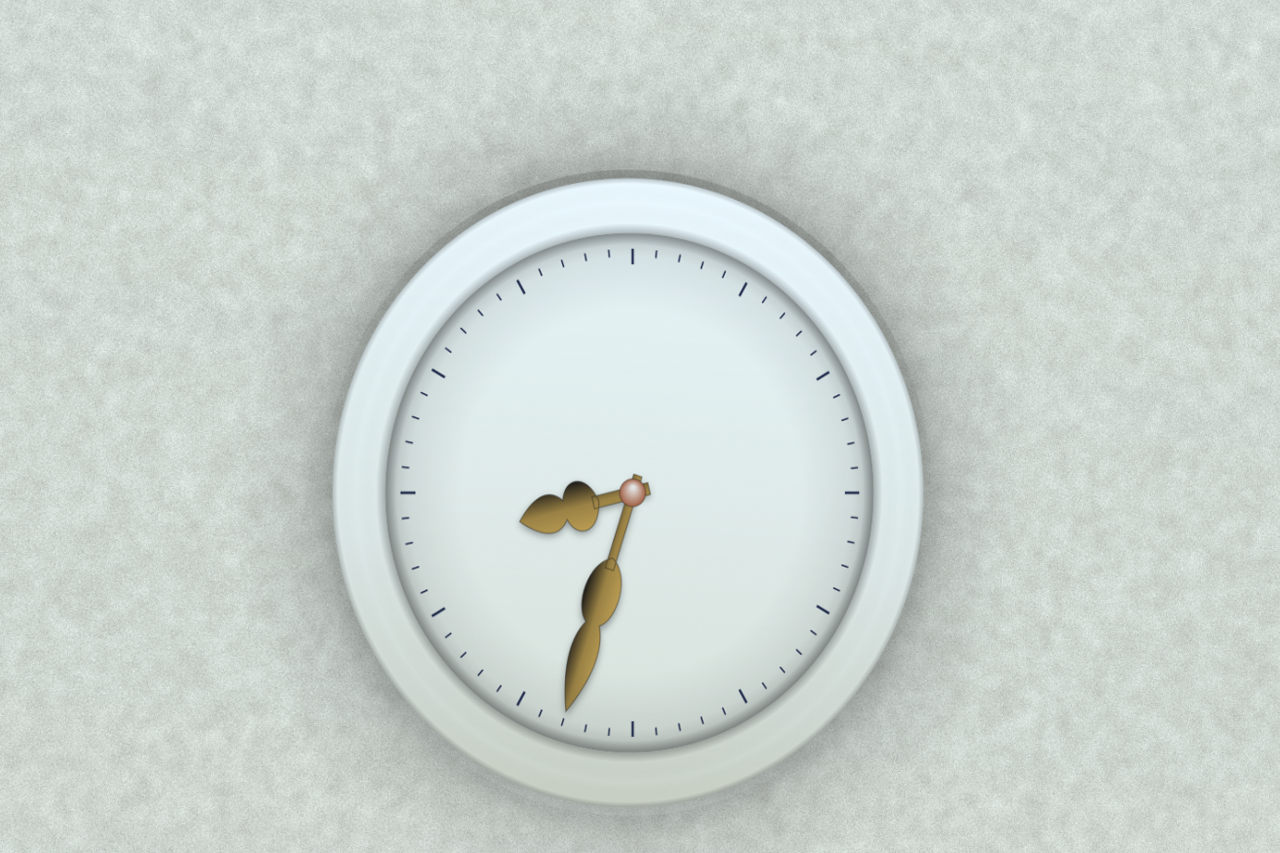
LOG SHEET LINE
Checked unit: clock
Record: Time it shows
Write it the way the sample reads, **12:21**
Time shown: **8:33**
